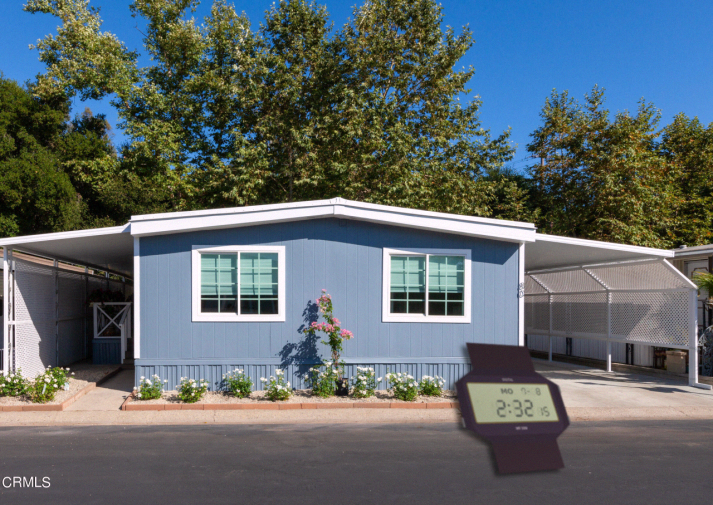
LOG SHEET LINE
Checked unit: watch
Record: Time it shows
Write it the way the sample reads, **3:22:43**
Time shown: **2:32:15**
